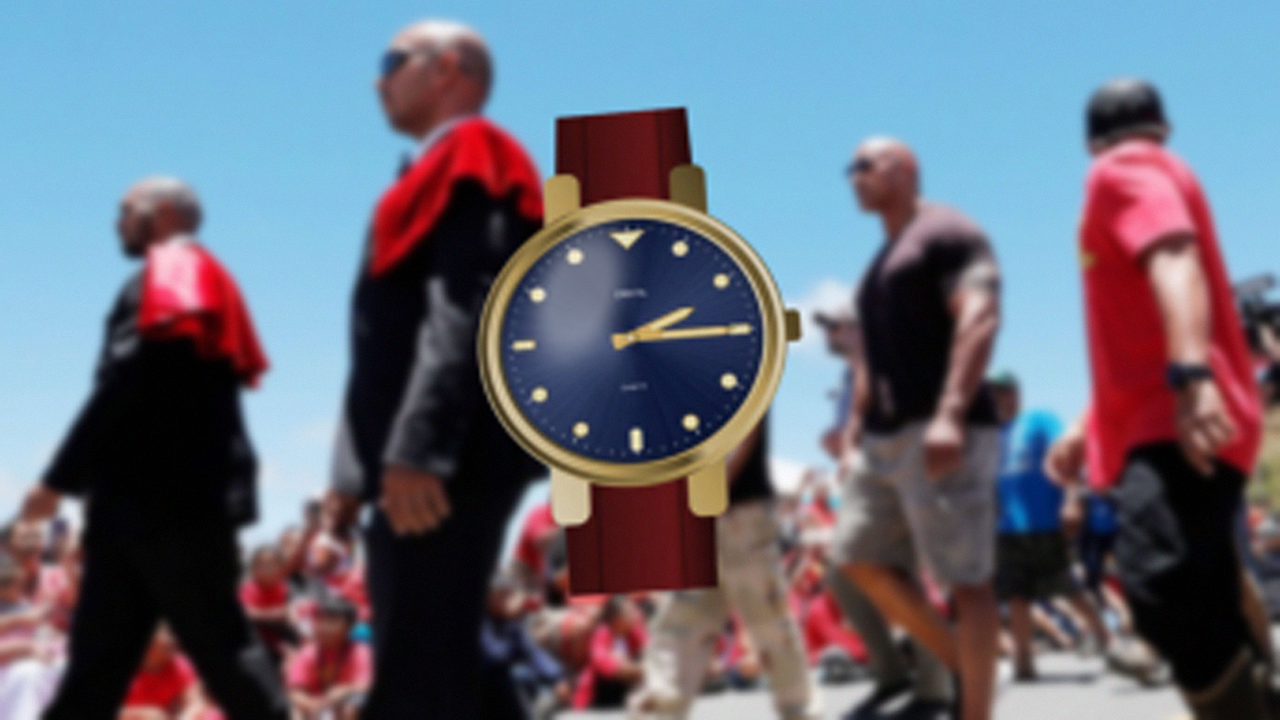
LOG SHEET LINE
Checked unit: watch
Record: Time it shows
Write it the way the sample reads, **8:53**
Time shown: **2:15**
